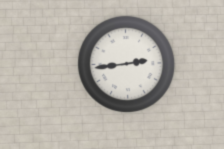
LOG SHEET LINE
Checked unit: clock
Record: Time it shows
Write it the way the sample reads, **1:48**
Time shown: **2:44**
